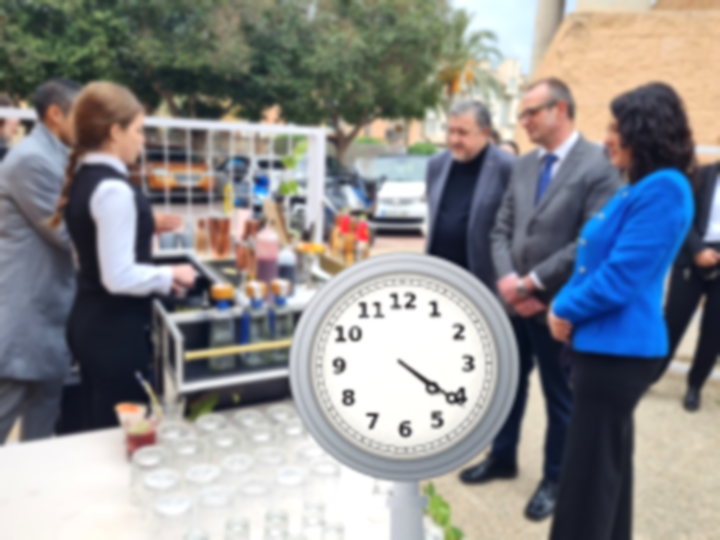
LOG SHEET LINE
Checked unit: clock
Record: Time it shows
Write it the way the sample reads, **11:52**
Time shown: **4:21**
